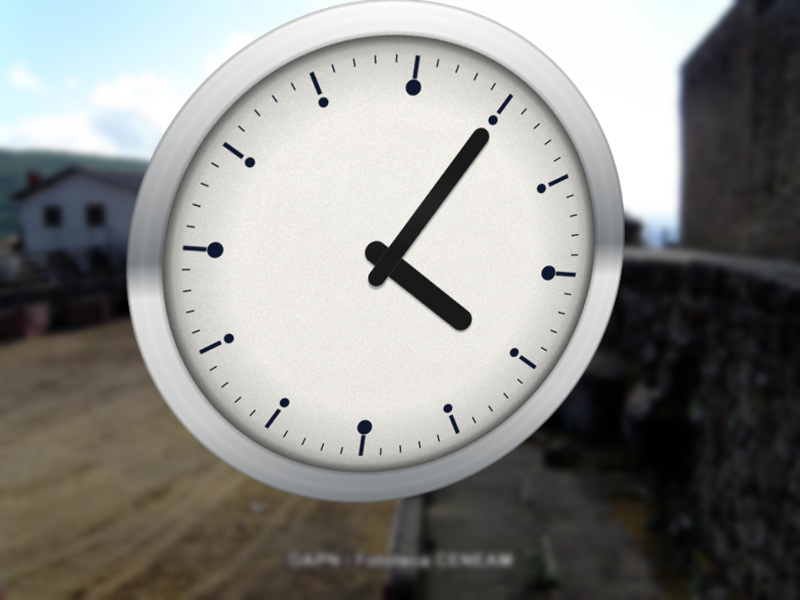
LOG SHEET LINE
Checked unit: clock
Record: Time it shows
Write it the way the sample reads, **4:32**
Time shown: **4:05**
